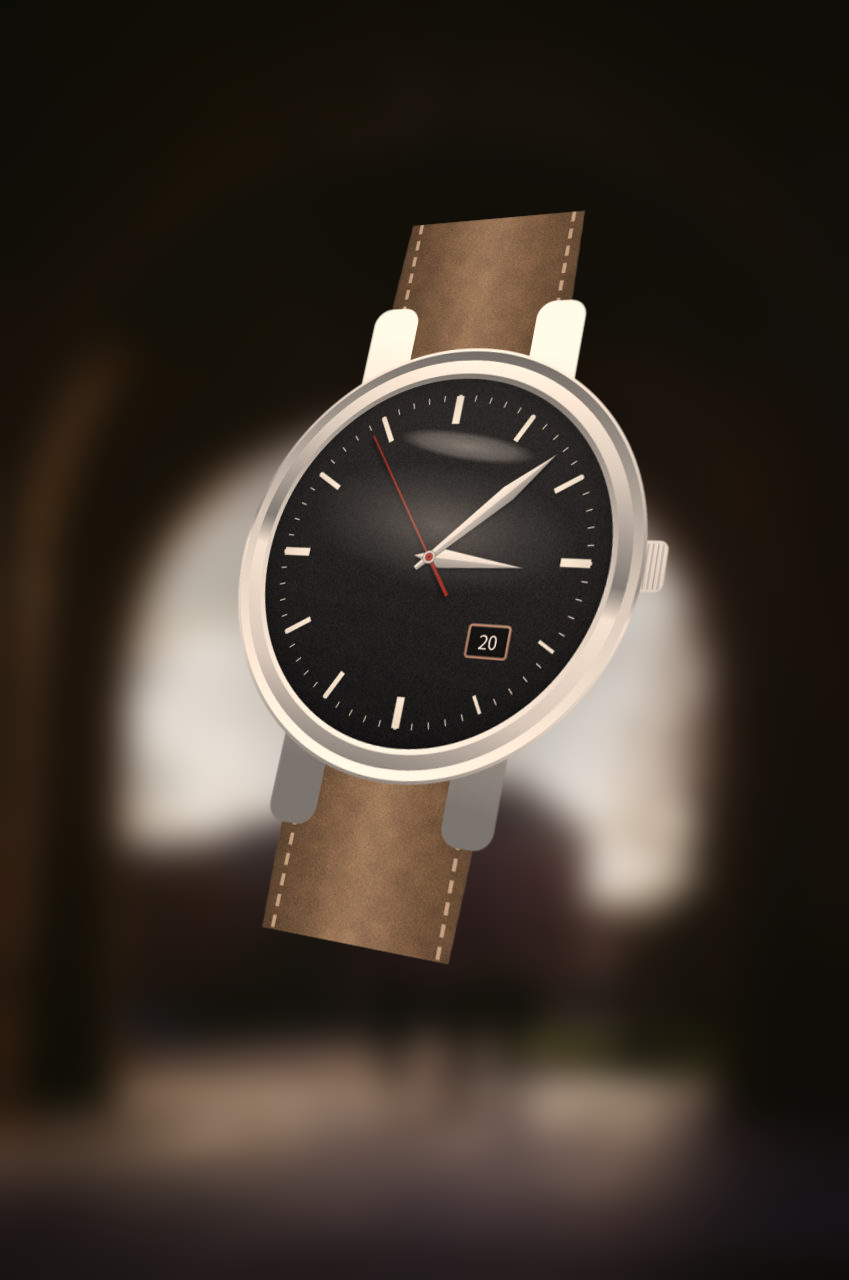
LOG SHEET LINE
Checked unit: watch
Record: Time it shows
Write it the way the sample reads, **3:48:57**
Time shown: **3:07:54**
